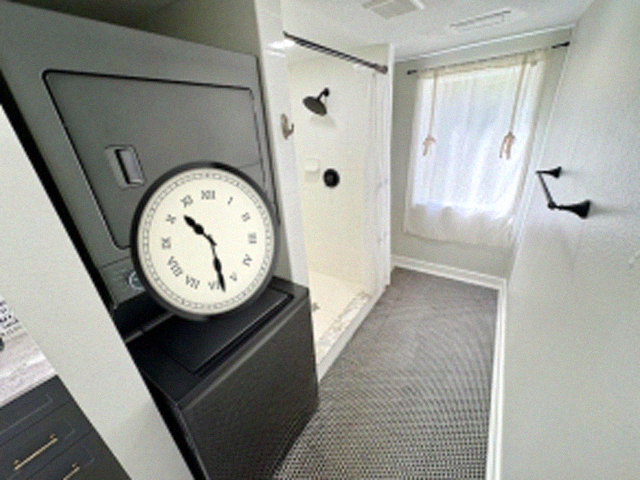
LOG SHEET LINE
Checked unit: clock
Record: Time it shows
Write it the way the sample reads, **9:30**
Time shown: **10:28**
